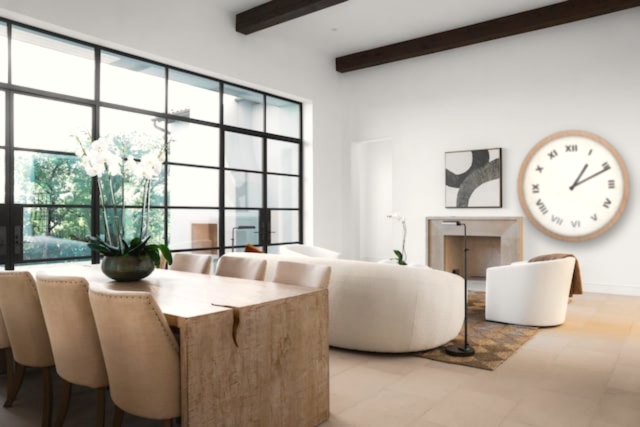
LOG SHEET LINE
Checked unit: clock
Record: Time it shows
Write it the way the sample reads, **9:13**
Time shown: **1:11**
